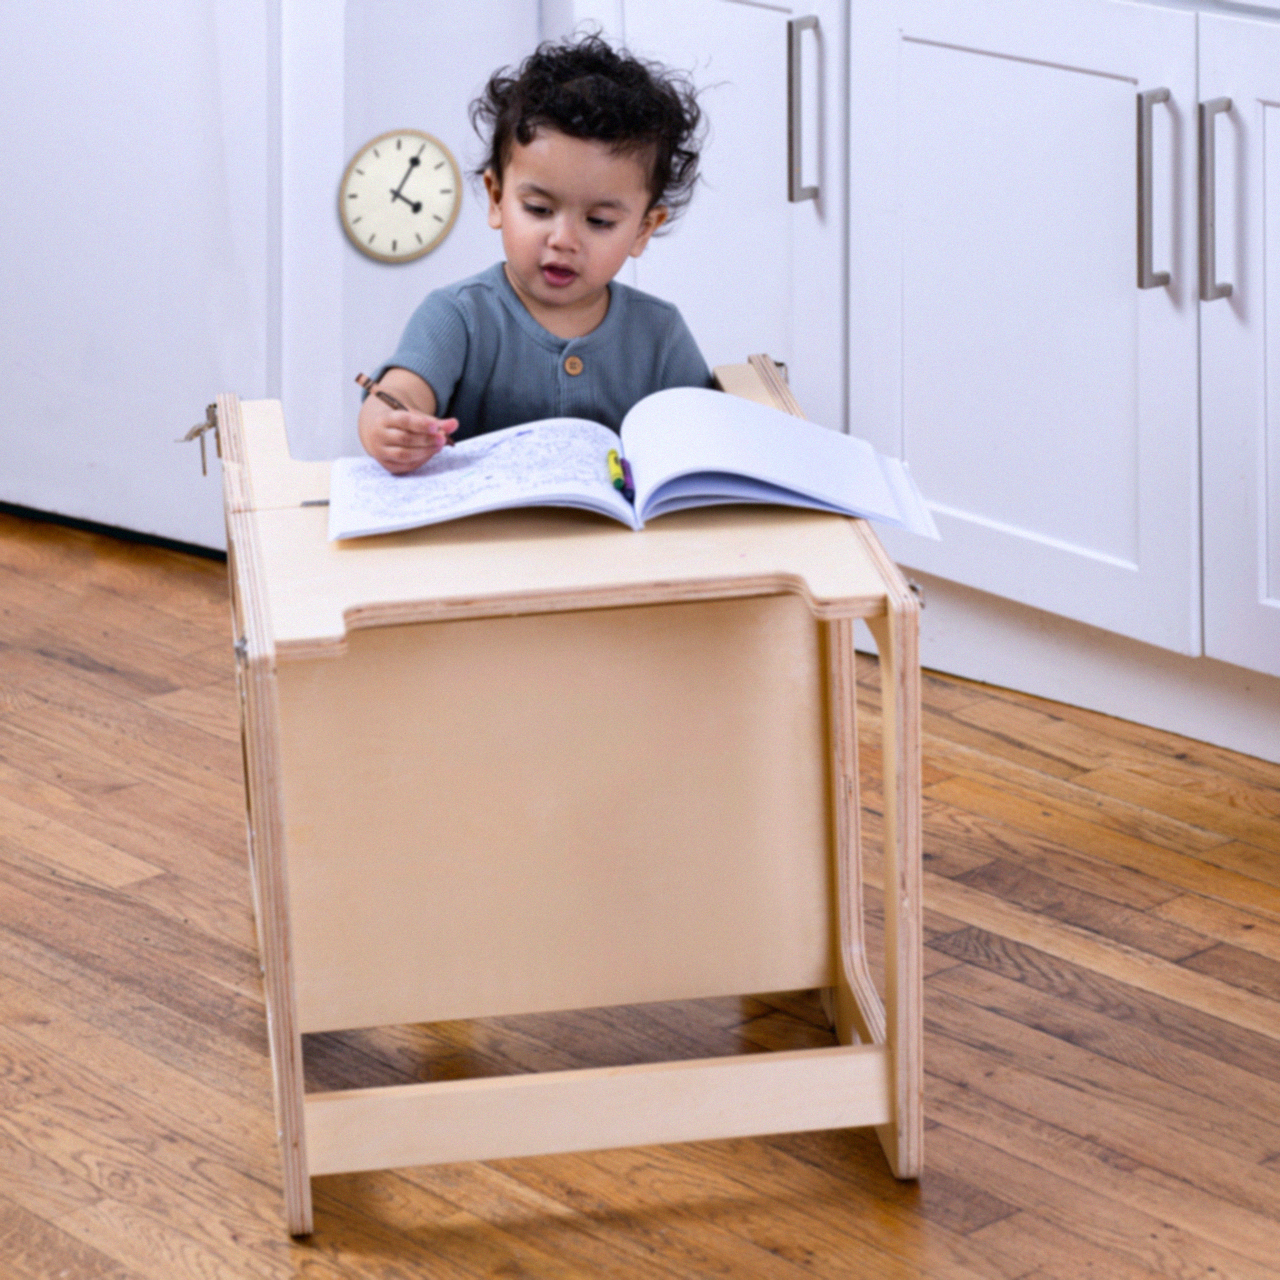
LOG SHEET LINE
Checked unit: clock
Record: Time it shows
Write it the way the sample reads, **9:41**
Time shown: **4:05**
